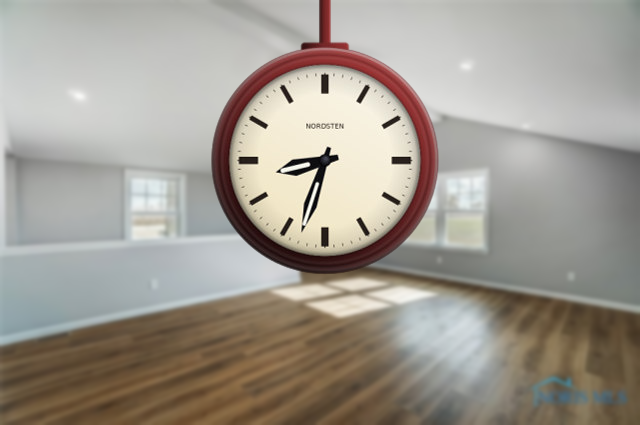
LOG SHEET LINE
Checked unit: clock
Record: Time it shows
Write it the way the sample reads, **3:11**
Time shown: **8:33**
